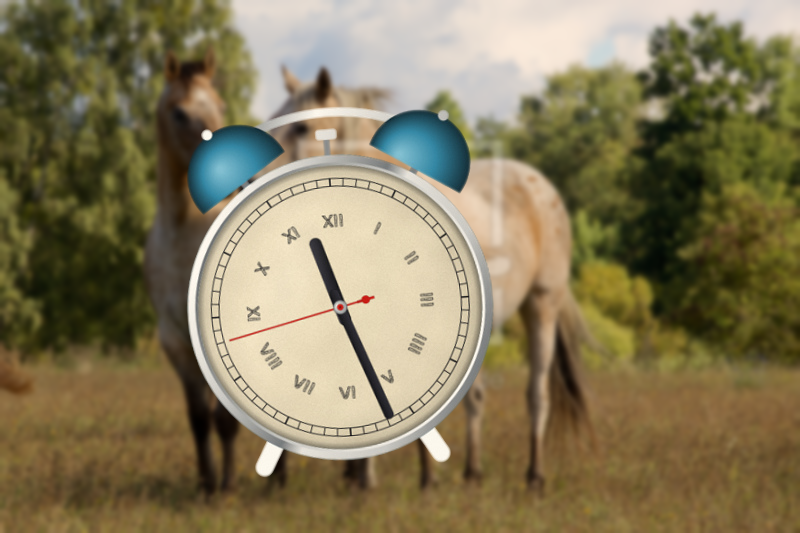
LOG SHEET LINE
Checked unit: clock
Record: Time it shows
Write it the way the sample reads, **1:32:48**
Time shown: **11:26:43**
